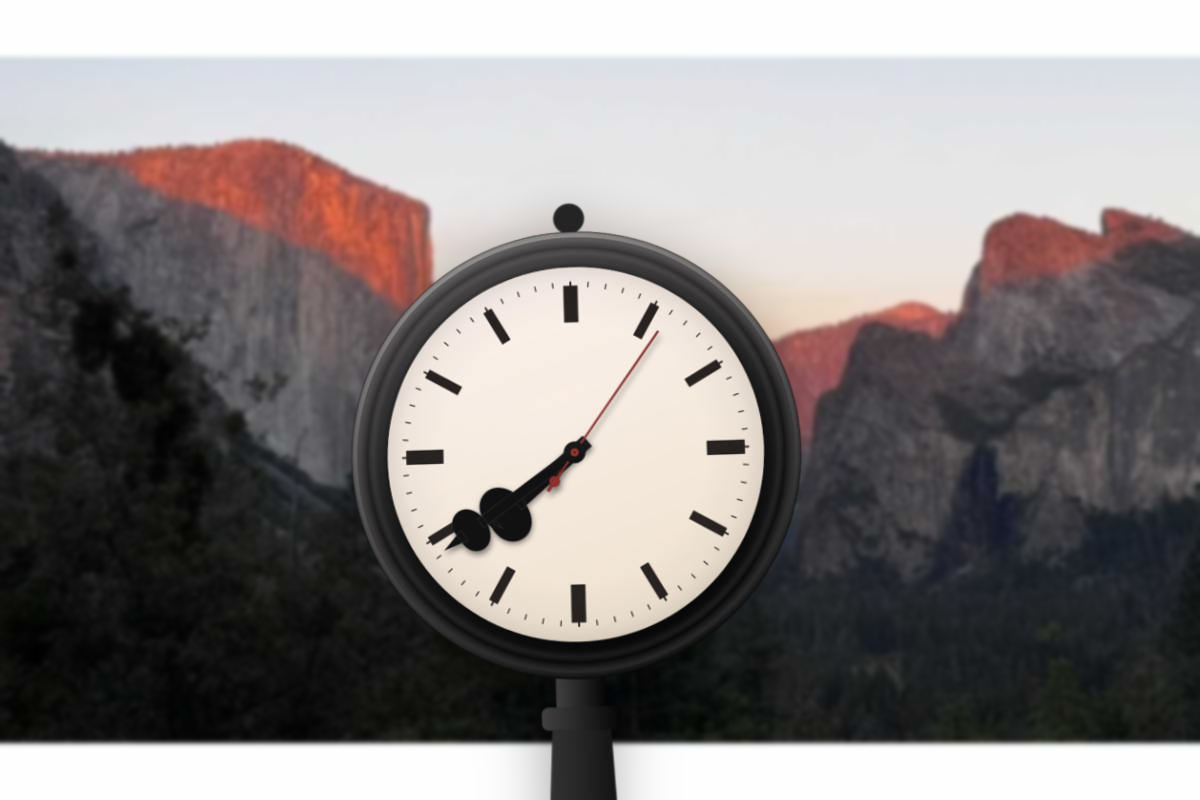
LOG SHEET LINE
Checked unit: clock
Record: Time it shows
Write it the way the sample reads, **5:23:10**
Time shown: **7:39:06**
